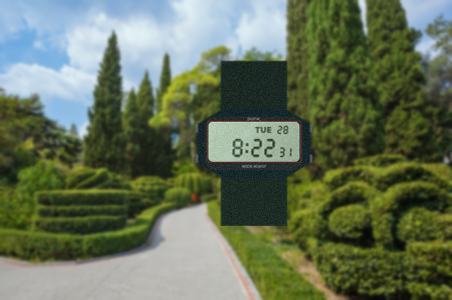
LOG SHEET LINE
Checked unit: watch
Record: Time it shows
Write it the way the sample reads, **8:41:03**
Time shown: **8:22:31**
